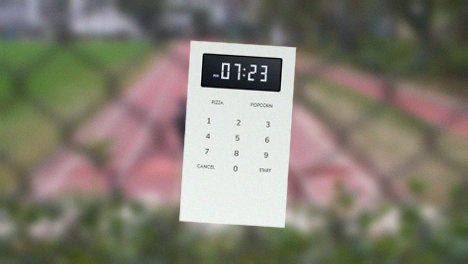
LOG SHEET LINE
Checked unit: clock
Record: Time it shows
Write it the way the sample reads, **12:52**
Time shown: **7:23**
